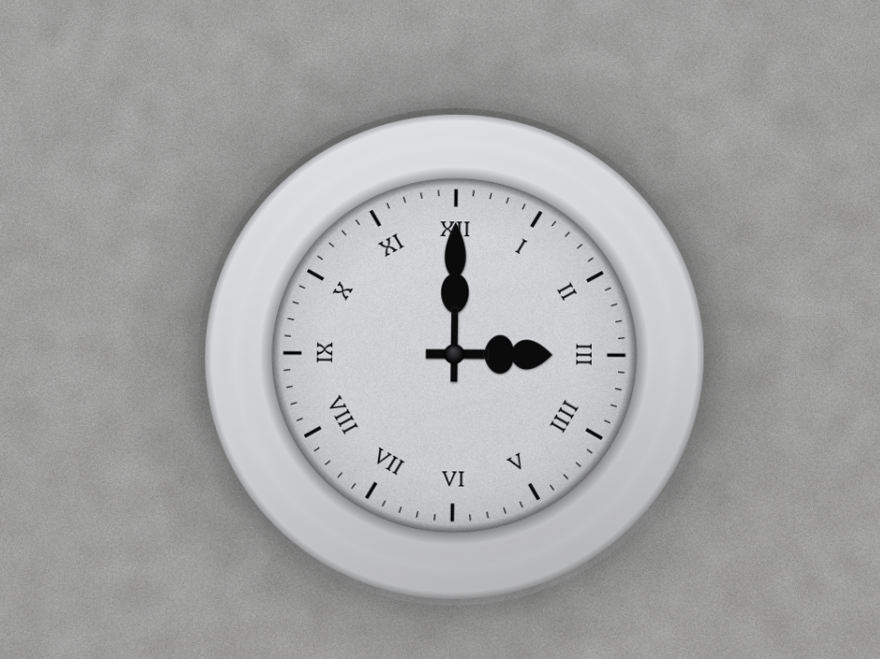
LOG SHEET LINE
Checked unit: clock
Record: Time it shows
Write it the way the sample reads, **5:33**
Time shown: **3:00**
